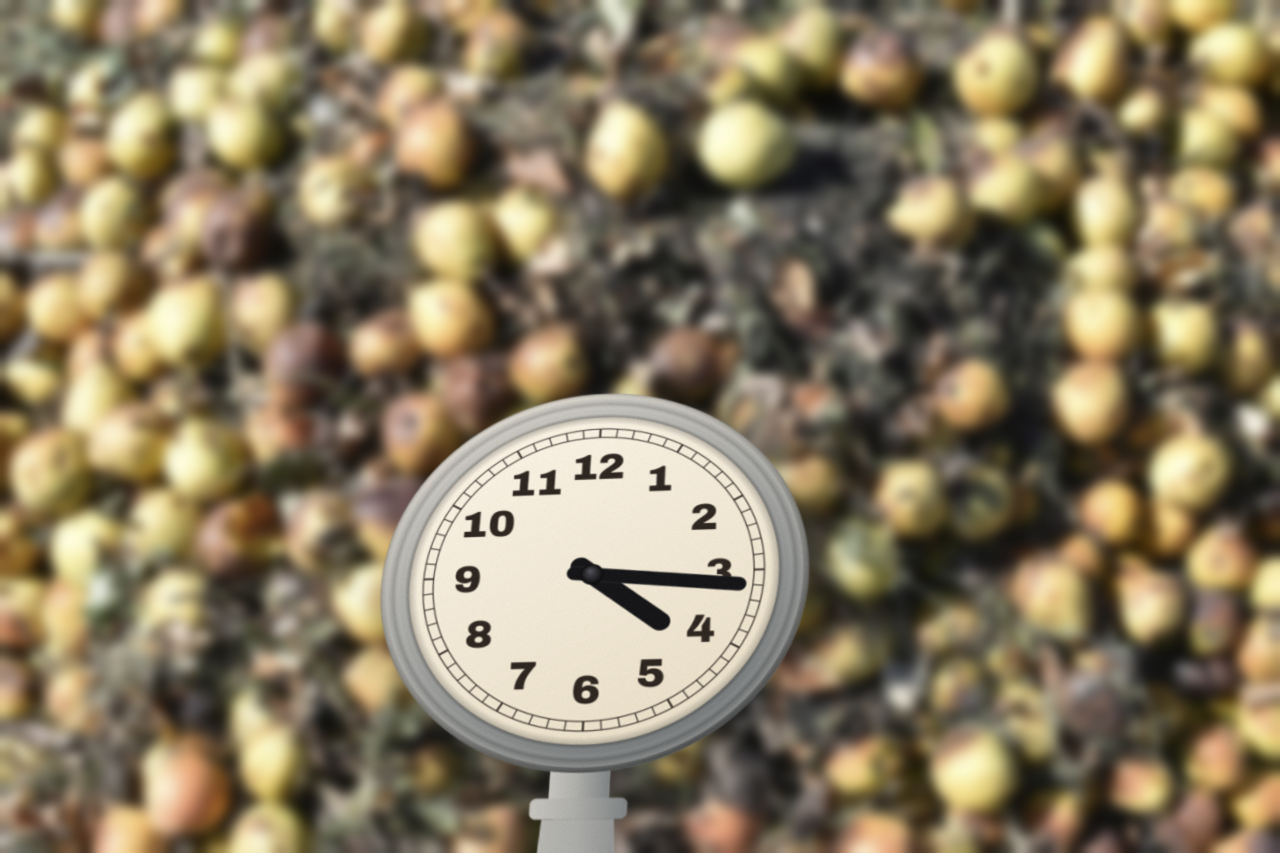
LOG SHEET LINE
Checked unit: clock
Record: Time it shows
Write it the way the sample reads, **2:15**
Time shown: **4:16**
